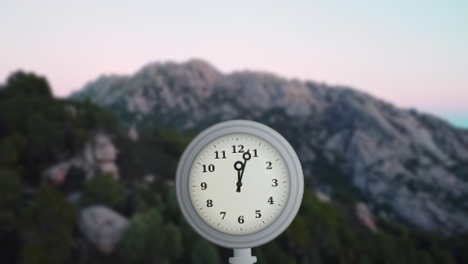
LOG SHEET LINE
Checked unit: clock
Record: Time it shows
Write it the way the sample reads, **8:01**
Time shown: **12:03**
